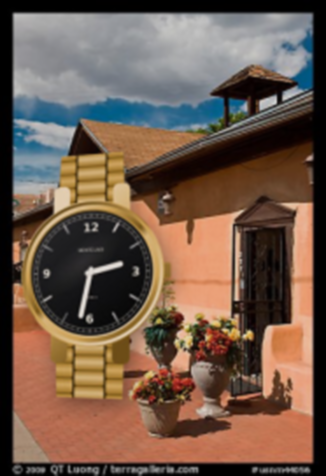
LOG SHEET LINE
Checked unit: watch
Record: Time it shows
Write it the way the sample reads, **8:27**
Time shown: **2:32**
